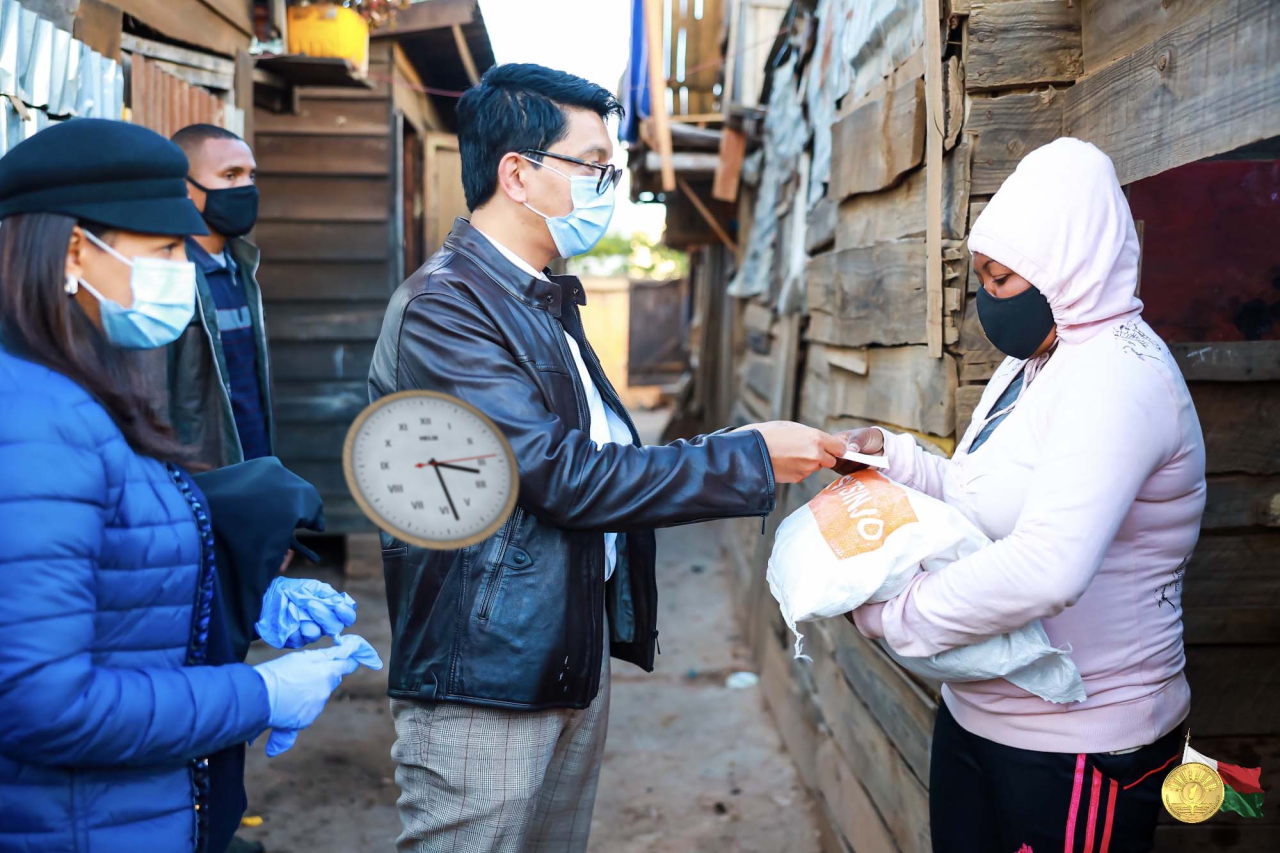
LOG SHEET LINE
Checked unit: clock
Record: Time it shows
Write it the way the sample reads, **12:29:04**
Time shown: **3:28:14**
